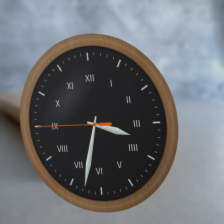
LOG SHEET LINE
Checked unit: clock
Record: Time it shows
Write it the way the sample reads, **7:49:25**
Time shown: **3:32:45**
